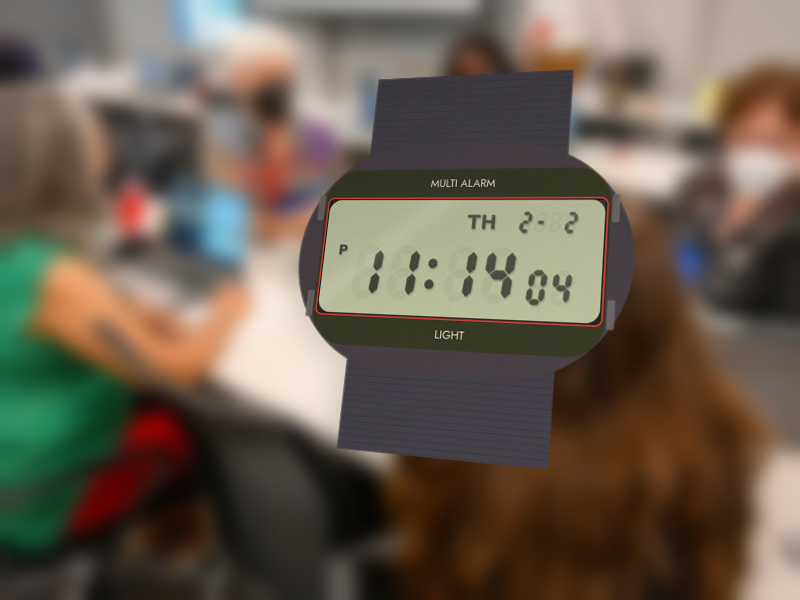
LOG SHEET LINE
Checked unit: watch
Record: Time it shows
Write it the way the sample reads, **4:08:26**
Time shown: **11:14:04**
